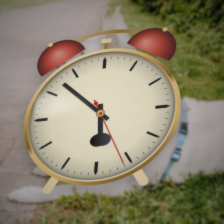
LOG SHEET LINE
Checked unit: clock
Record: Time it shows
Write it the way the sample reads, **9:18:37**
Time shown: **5:52:26**
